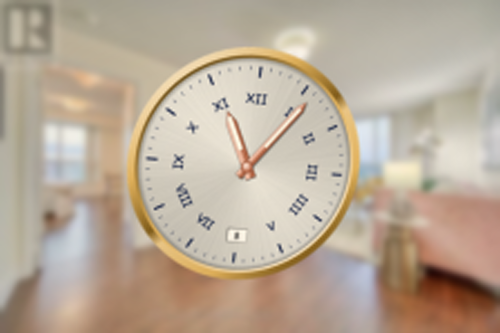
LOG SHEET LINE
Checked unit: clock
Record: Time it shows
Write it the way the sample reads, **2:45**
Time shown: **11:06**
